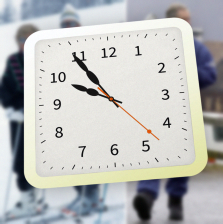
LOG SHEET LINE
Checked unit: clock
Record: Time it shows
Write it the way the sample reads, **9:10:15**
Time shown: **9:54:23**
